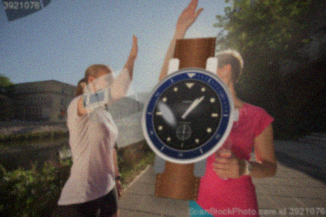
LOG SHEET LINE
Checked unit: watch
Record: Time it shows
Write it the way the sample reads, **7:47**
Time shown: **1:07**
